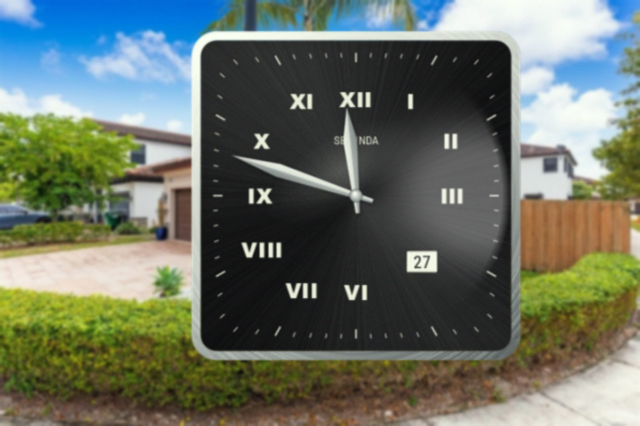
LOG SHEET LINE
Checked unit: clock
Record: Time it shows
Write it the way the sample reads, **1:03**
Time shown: **11:48**
